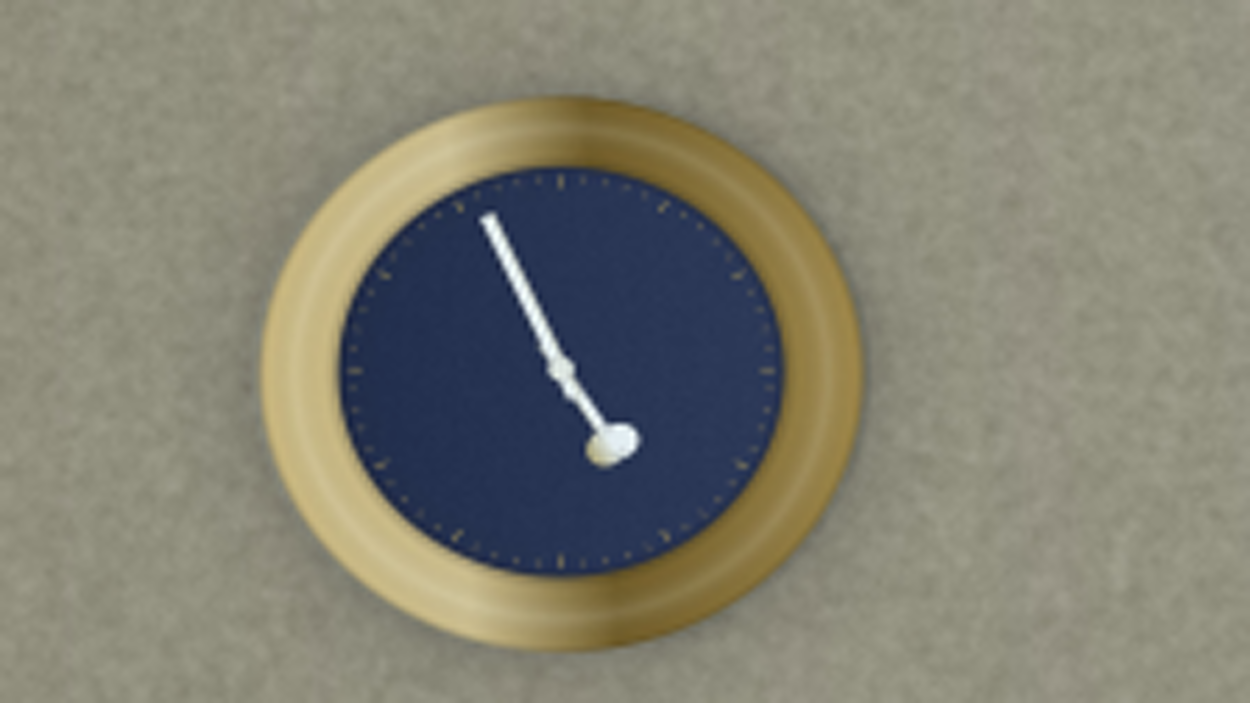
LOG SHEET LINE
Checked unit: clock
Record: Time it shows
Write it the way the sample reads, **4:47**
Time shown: **4:56**
